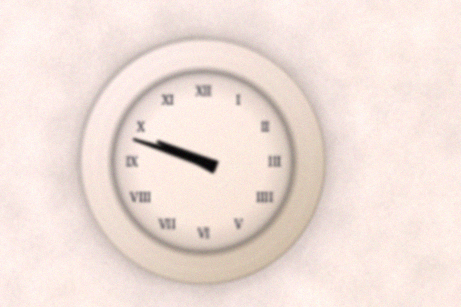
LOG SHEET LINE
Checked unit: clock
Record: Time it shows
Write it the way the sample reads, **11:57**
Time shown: **9:48**
